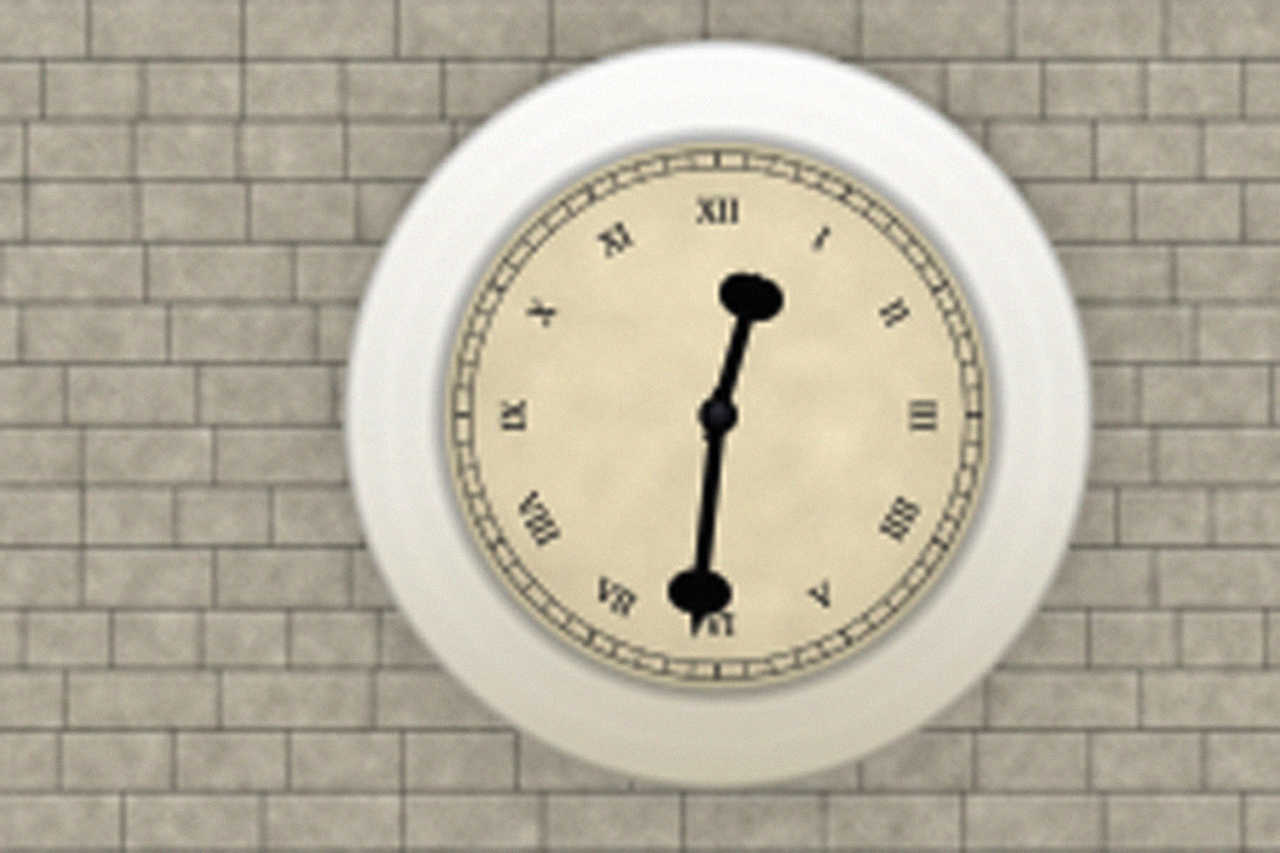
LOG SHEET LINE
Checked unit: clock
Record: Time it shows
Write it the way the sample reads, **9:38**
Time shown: **12:31**
